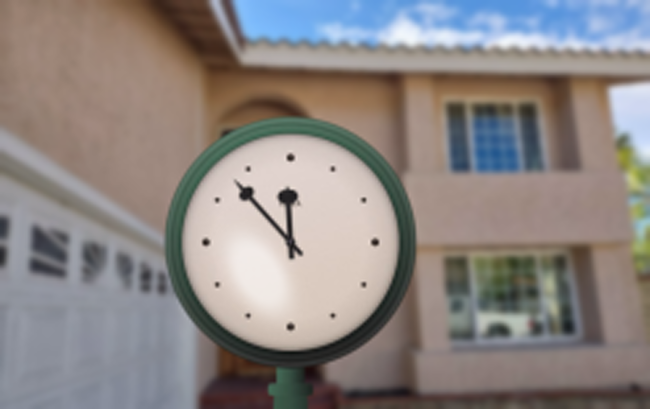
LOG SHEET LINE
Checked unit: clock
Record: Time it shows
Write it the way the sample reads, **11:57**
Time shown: **11:53**
